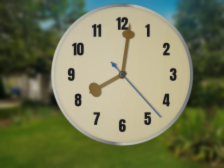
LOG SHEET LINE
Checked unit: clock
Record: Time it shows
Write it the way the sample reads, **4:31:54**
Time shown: **8:01:23**
